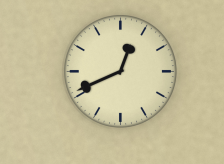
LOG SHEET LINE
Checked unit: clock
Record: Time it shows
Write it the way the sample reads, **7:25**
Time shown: **12:41**
